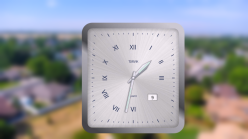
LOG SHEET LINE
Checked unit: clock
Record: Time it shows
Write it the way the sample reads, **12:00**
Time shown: **1:32**
